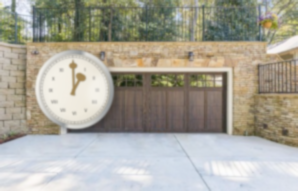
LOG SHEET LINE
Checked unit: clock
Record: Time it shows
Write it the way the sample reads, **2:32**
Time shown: **1:00**
